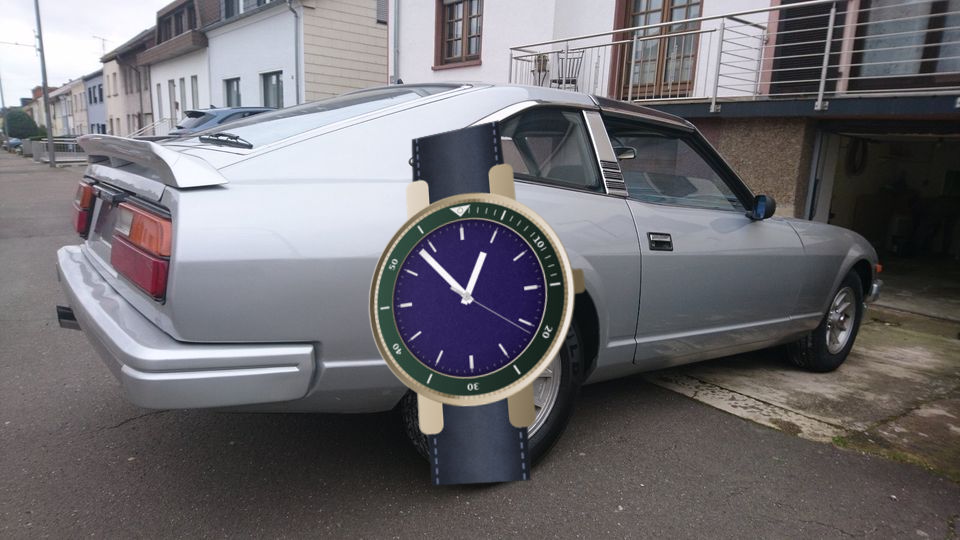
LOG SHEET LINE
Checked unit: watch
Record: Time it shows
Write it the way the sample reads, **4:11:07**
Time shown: **12:53:21**
